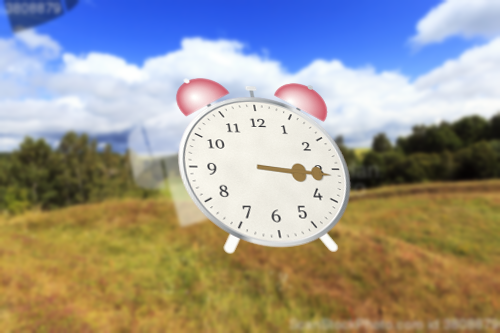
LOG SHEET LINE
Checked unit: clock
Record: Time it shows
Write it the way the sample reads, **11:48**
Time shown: **3:16**
